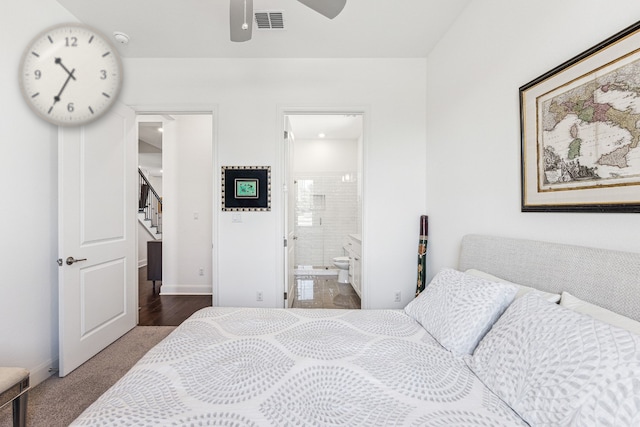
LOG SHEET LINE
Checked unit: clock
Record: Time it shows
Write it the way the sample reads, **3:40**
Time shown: **10:35**
